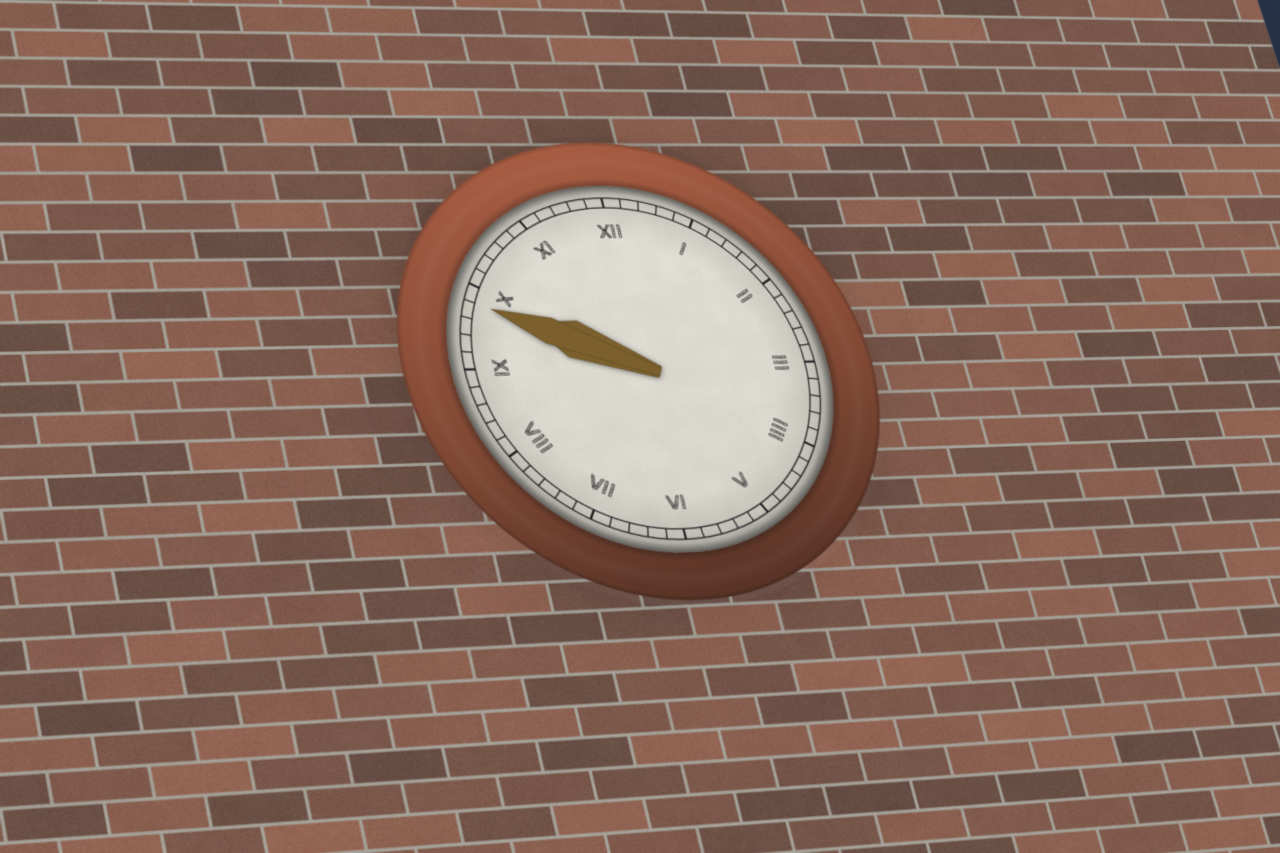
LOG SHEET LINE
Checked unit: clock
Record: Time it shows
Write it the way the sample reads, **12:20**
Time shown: **9:49**
